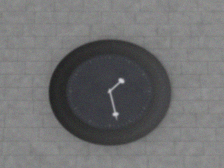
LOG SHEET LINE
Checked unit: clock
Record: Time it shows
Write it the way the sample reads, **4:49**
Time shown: **1:28**
